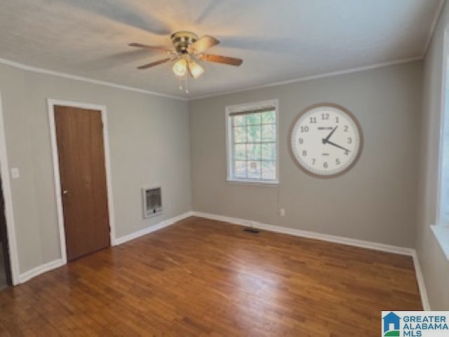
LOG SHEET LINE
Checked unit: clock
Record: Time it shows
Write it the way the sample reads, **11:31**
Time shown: **1:19**
